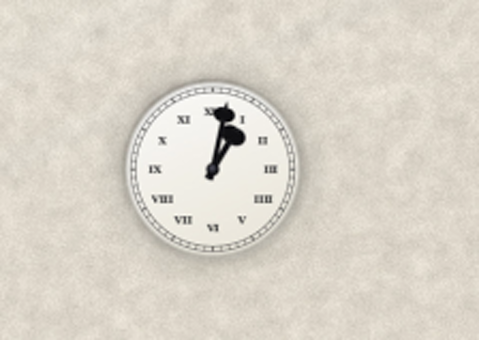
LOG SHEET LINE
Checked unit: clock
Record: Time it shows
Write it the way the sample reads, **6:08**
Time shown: **1:02**
